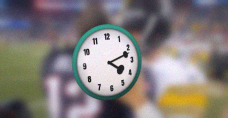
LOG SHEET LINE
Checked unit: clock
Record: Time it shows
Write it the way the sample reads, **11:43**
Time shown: **4:12**
